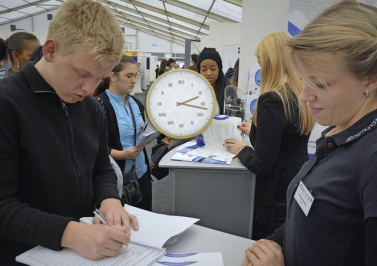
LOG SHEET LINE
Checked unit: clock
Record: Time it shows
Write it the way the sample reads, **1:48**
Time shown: **2:17**
